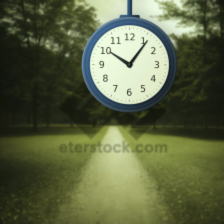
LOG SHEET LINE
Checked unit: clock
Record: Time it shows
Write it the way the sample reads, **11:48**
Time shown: **10:06**
